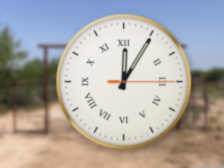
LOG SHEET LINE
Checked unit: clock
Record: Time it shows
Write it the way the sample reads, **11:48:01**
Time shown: **12:05:15**
